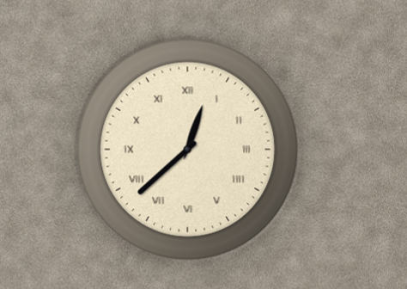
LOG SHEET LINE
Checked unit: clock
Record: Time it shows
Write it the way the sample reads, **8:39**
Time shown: **12:38**
